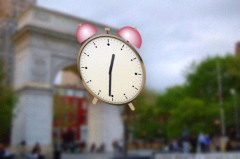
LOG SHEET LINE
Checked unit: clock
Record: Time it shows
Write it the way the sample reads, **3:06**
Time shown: **12:31**
